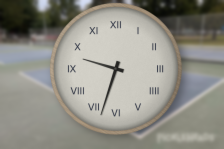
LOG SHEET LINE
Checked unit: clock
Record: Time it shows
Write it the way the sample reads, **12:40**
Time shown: **9:33**
